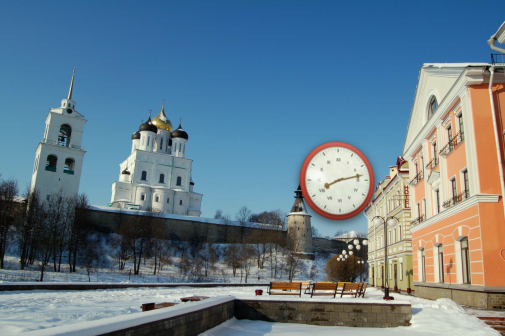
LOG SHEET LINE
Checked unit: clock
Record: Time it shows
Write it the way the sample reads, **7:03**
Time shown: **8:13**
